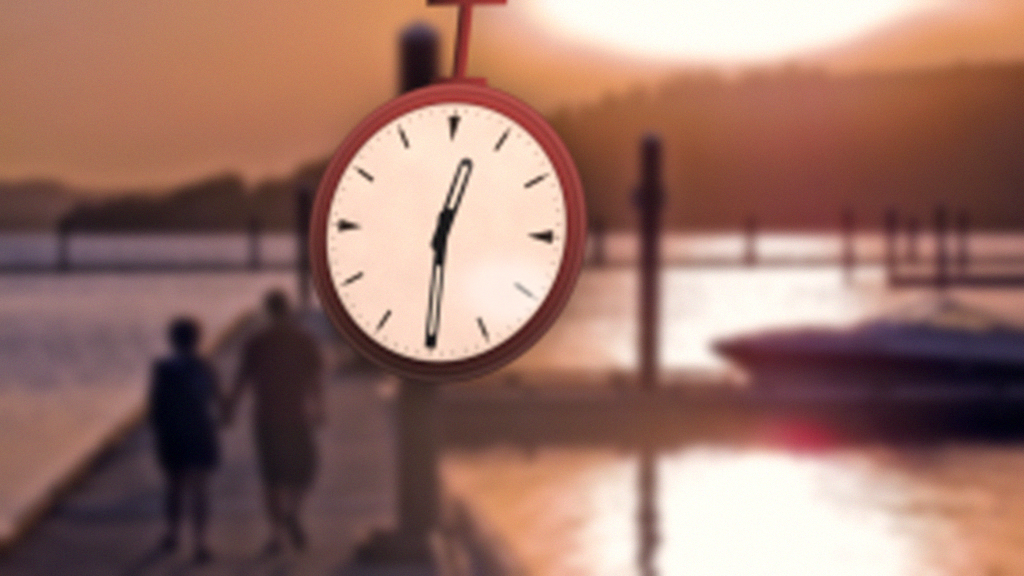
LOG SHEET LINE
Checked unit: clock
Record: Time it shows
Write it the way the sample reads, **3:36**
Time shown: **12:30**
